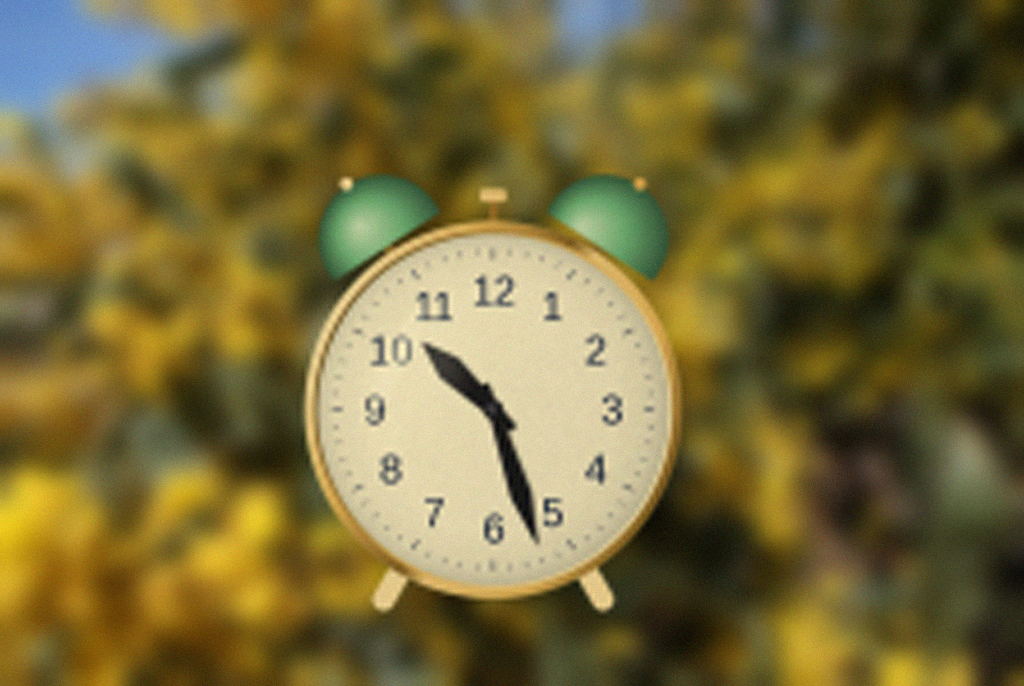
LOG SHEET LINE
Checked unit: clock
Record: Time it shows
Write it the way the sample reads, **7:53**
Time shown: **10:27**
